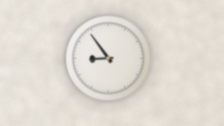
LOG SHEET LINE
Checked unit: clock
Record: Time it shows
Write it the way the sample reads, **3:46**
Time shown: **8:54**
